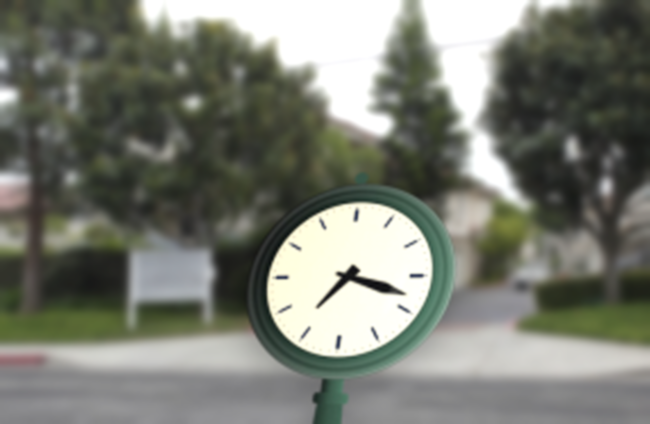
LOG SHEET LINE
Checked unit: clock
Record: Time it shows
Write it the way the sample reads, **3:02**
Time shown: **7:18**
